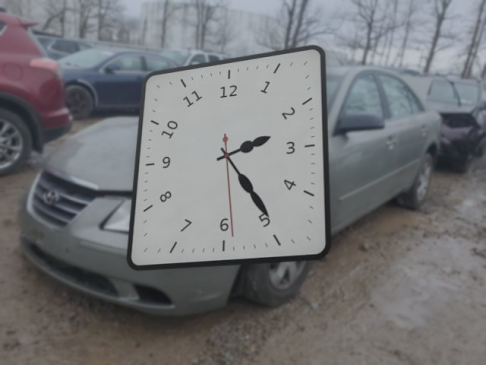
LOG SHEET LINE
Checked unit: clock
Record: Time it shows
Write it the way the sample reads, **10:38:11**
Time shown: **2:24:29**
